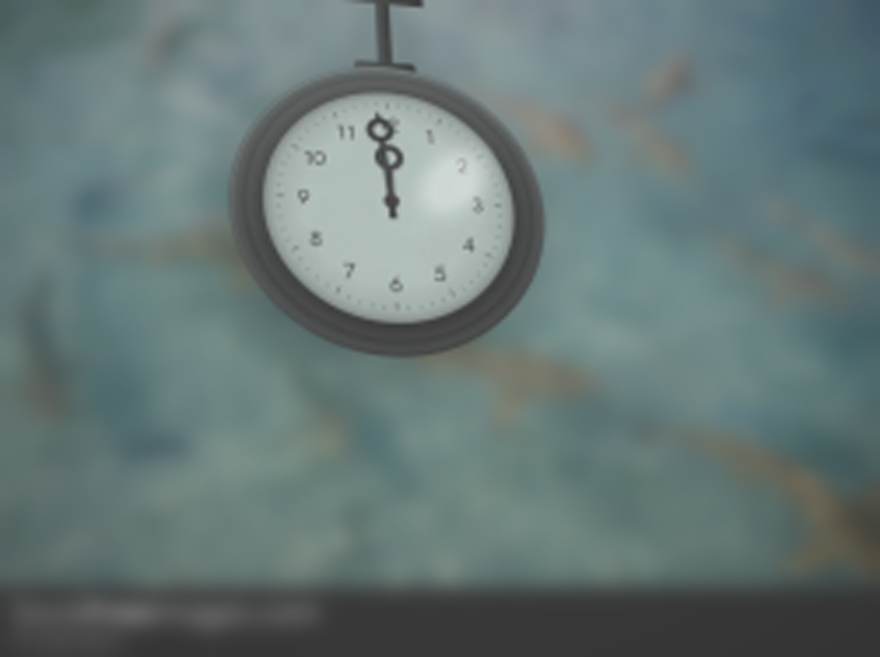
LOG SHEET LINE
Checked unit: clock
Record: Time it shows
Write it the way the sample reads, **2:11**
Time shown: **11:59**
